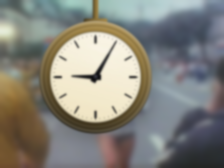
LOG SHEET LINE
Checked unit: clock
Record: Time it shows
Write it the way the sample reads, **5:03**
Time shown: **9:05**
